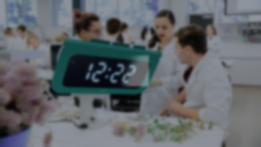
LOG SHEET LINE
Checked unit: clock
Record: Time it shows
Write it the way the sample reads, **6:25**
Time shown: **12:22**
